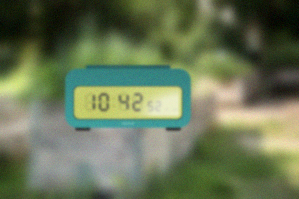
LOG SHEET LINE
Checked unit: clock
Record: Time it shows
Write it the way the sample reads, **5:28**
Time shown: **10:42**
